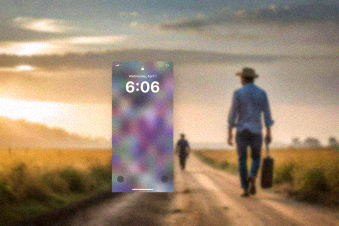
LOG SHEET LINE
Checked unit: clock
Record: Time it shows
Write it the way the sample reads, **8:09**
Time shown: **6:06**
